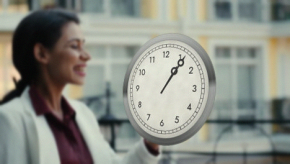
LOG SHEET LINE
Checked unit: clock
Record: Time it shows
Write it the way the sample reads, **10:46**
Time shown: **1:06**
